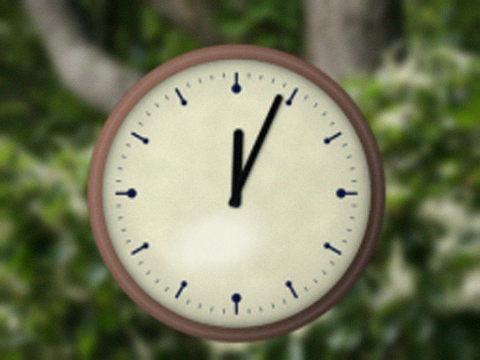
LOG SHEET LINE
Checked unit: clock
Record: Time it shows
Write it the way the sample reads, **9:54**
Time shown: **12:04**
